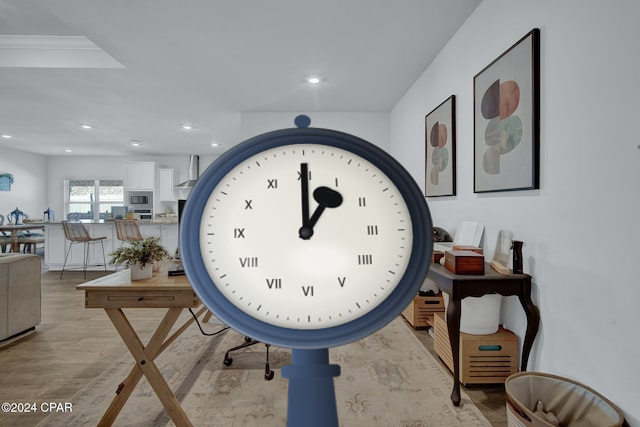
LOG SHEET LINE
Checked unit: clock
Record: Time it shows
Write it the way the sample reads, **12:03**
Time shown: **1:00**
